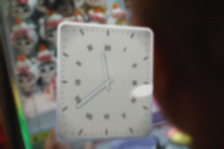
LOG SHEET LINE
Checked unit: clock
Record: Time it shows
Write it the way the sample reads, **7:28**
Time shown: **11:39**
